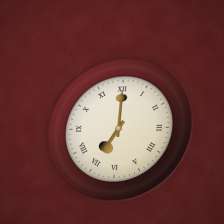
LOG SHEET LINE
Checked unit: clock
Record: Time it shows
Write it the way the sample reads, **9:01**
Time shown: **7:00**
